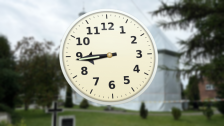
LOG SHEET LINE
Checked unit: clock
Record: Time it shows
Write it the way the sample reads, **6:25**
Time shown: **8:44**
